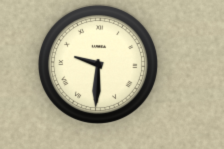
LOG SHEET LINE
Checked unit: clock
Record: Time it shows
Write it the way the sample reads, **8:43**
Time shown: **9:30**
